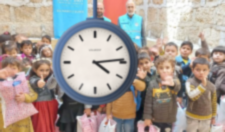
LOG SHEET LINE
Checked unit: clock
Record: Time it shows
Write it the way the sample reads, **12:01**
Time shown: **4:14**
